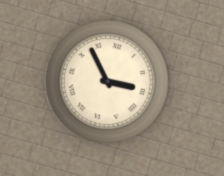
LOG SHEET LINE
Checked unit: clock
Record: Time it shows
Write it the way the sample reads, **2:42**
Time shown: **2:53**
